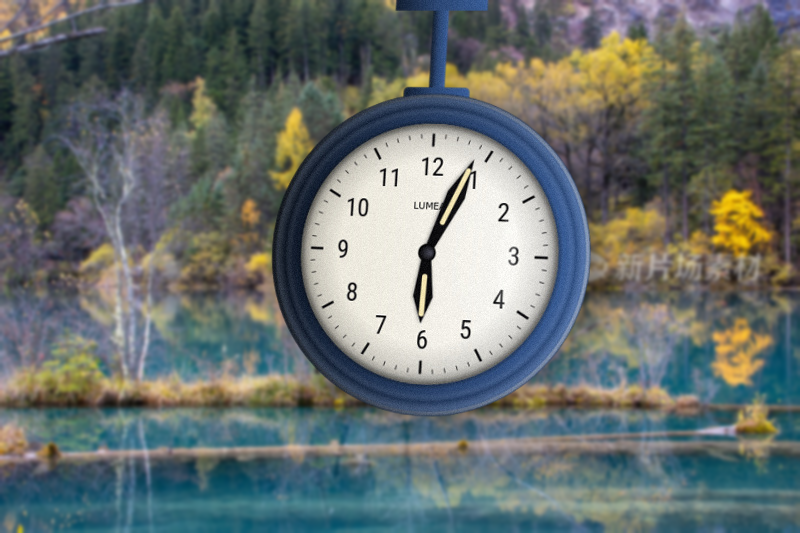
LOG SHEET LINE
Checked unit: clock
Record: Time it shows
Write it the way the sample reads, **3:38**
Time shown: **6:04**
